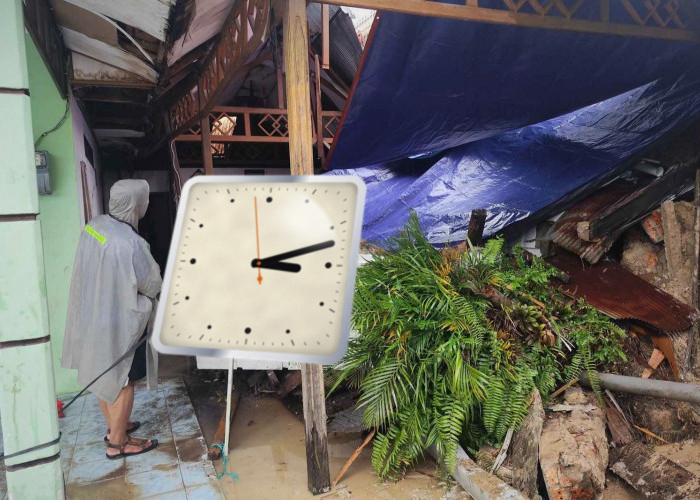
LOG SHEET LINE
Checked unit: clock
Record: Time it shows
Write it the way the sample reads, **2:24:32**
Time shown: **3:11:58**
